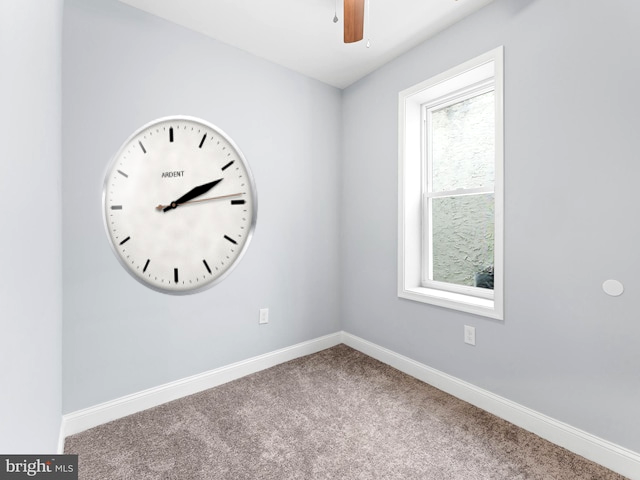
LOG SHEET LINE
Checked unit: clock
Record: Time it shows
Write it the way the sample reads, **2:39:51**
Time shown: **2:11:14**
